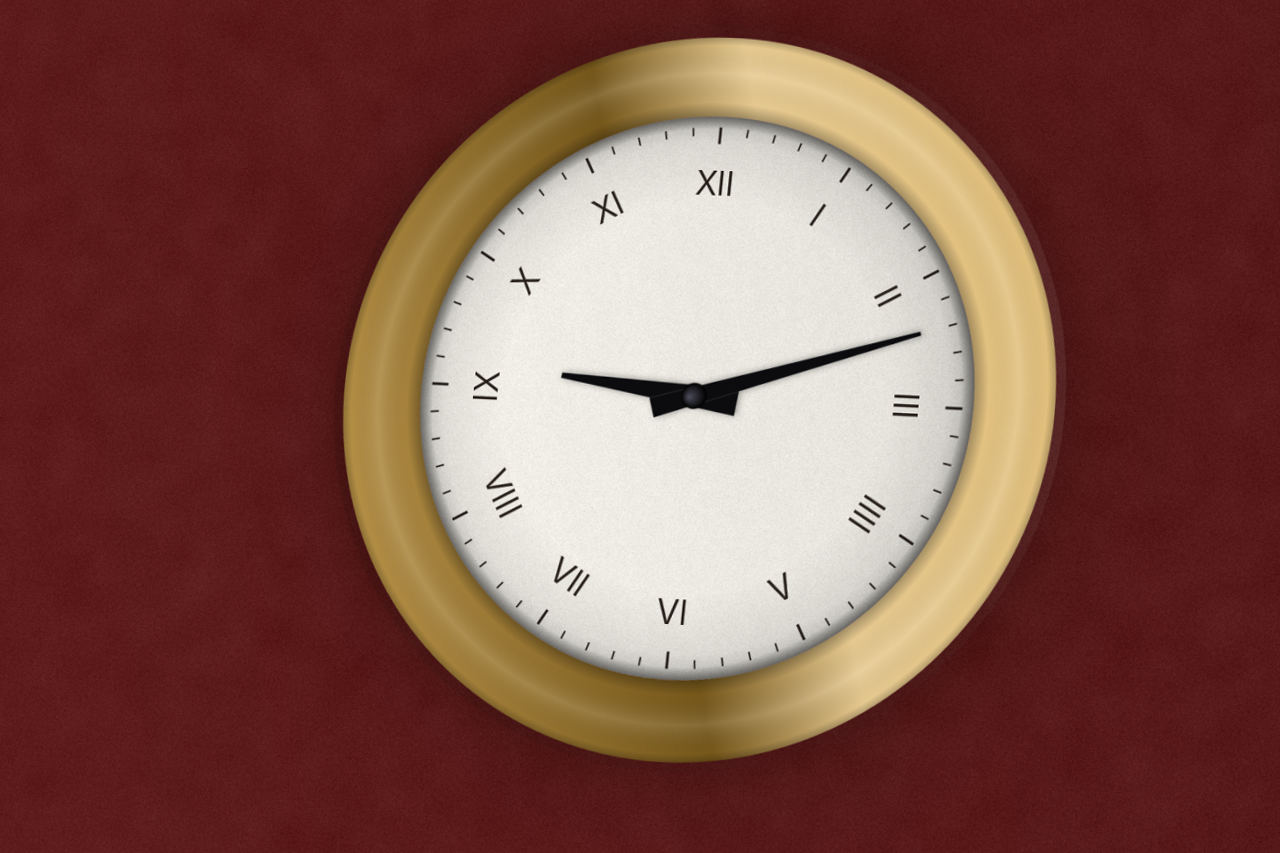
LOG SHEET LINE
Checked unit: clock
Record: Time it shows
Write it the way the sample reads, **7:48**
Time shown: **9:12**
